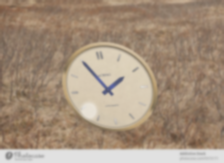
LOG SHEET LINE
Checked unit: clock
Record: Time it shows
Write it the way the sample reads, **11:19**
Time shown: **1:55**
